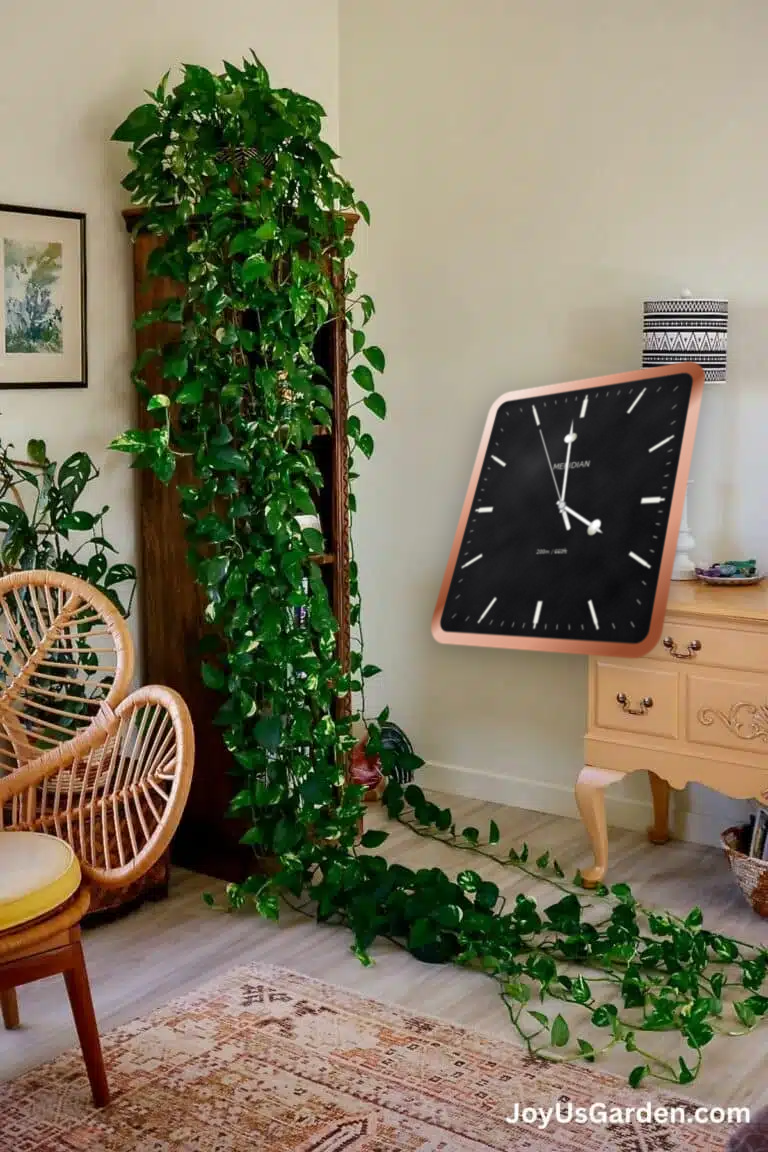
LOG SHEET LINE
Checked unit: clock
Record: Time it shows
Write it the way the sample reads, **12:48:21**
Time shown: **3:58:55**
